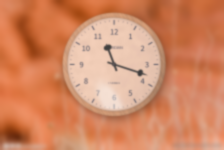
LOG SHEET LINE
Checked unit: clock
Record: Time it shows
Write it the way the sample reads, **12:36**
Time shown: **11:18**
